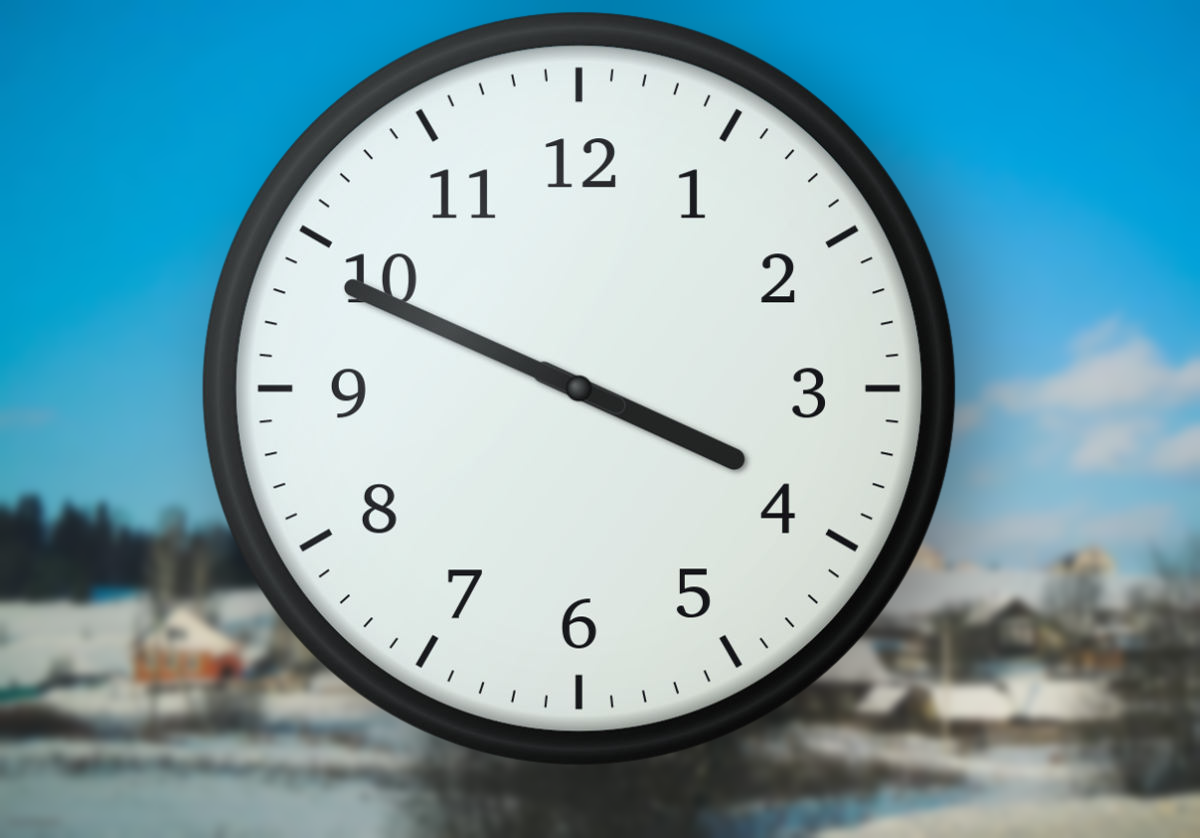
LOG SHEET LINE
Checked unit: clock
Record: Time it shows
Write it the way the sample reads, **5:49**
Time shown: **3:49**
